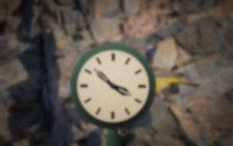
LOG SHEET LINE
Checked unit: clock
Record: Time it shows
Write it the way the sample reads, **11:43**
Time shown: **3:52**
